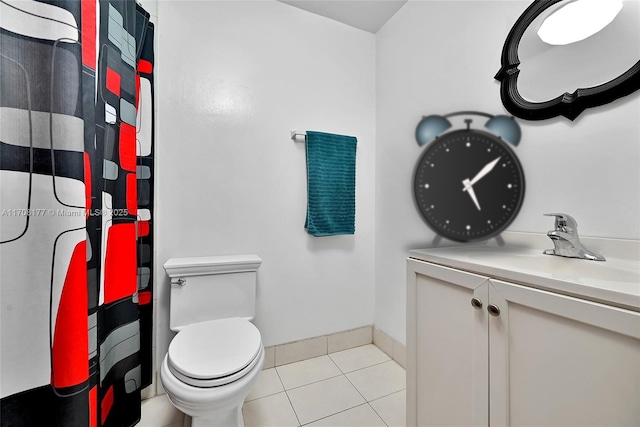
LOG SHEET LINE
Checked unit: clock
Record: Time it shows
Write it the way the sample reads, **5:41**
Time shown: **5:08**
